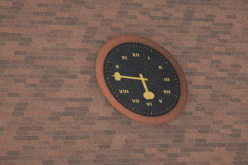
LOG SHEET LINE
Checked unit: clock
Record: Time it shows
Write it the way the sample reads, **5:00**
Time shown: **5:46**
